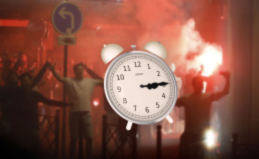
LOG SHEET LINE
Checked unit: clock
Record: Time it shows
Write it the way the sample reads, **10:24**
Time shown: **3:15**
